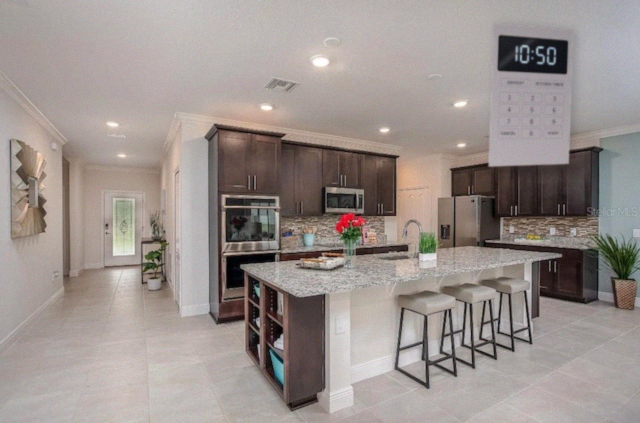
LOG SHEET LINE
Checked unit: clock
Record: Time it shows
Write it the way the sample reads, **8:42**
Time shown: **10:50**
